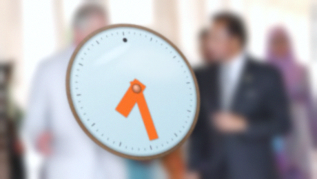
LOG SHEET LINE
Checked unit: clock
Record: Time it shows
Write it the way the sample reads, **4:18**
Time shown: **7:29**
